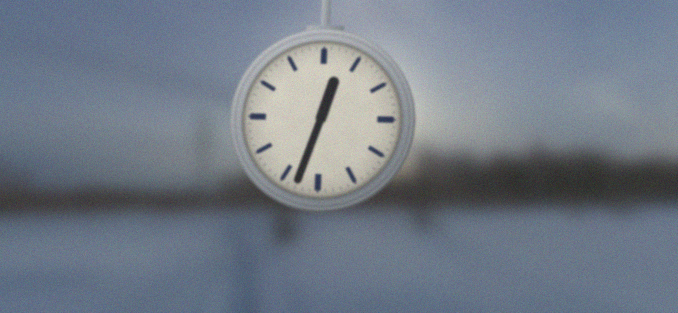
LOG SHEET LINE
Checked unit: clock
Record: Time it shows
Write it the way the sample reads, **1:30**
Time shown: **12:33**
